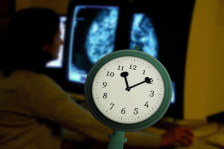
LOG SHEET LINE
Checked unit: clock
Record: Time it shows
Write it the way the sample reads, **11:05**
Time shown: **11:09**
